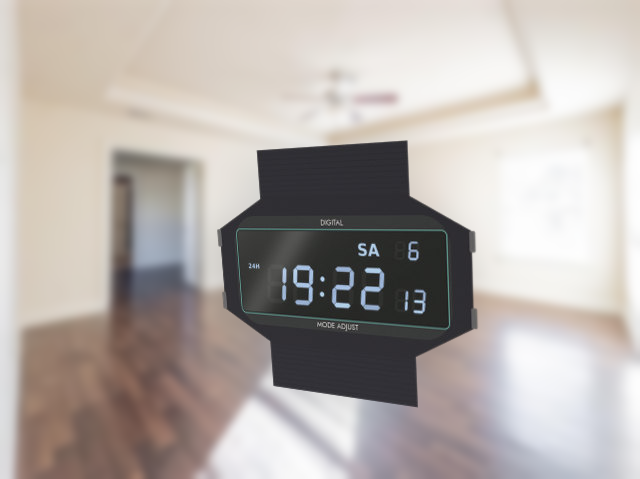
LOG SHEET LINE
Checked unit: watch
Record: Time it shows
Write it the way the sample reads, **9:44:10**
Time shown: **19:22:13**
